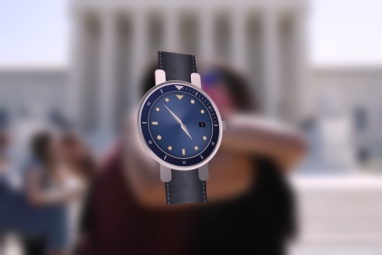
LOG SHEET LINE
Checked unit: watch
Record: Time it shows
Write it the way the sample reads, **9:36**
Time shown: **4:53**
